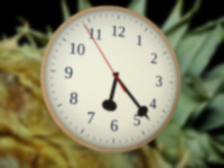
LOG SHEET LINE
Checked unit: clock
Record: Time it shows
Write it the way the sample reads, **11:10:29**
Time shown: **6:22:54**
